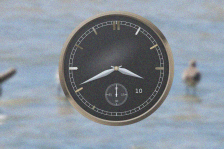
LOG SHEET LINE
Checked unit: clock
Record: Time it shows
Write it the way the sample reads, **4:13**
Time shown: **3:41**
